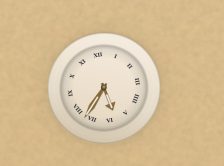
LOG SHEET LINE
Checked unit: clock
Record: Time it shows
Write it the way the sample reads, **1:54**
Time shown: **5:37**
